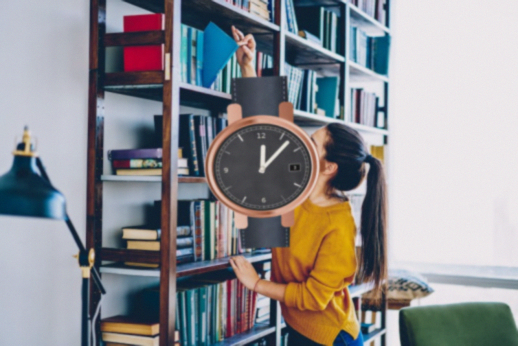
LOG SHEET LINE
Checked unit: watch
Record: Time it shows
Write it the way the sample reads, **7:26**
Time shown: **12:07**
